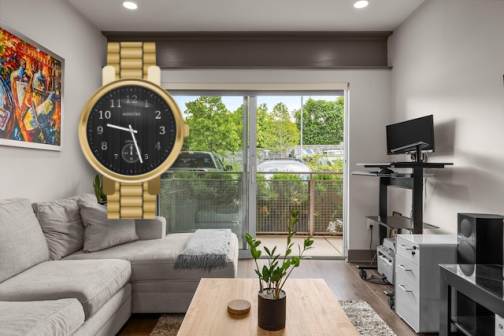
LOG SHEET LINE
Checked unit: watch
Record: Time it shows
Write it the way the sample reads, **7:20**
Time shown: **9:27**
